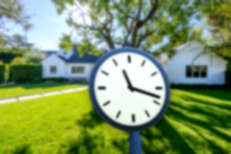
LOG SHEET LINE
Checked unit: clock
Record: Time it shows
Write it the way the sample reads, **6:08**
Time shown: **11:18**
